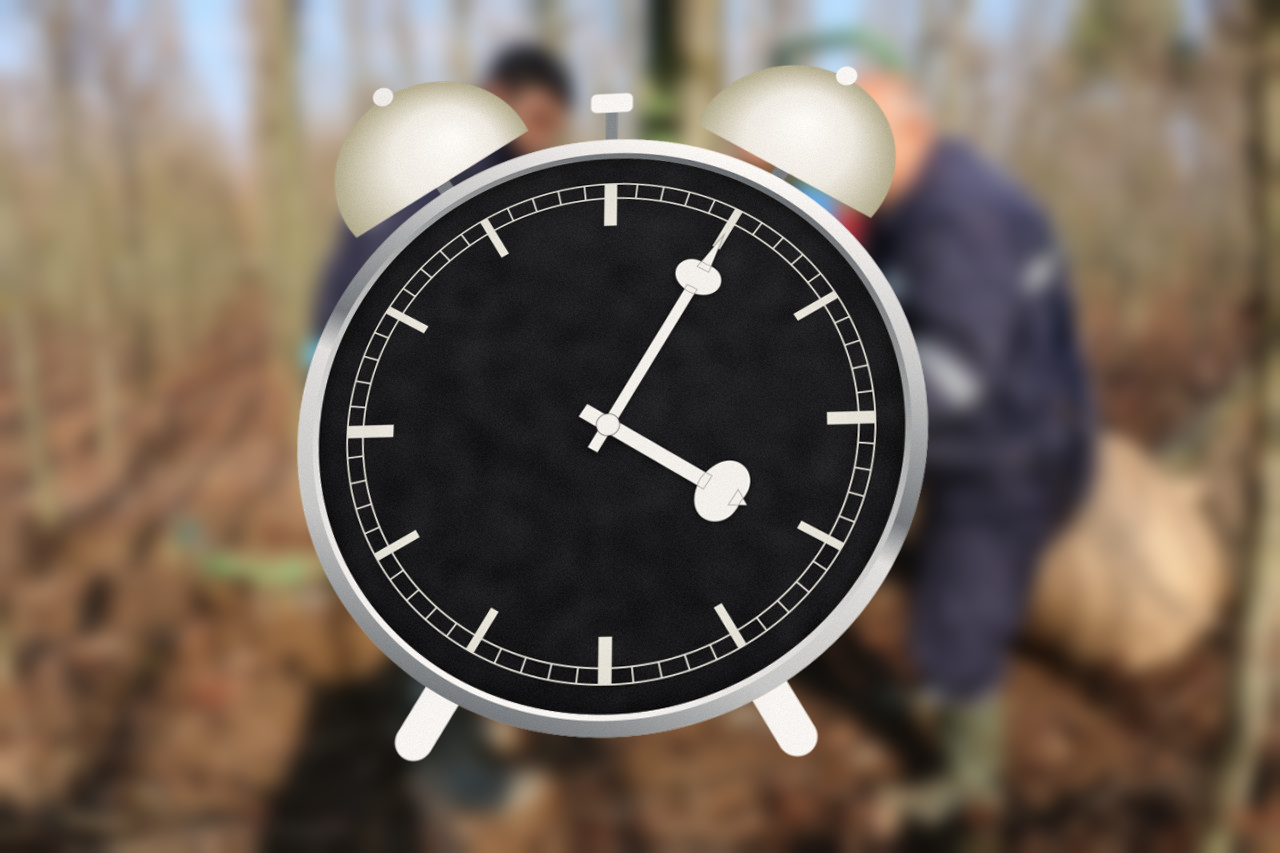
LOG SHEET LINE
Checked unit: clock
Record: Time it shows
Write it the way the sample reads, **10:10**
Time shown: **4:05**
